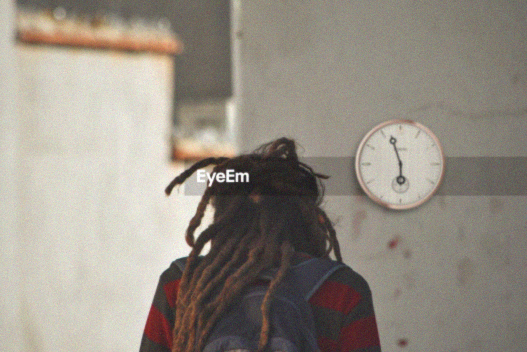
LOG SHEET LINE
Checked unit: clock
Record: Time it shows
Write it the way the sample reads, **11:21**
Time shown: **5:57**
